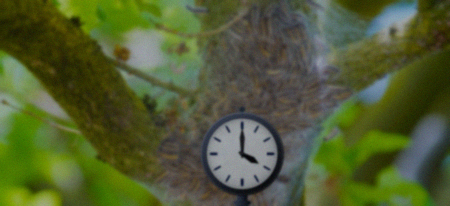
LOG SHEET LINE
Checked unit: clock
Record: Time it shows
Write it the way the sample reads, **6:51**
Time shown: **4:00**
